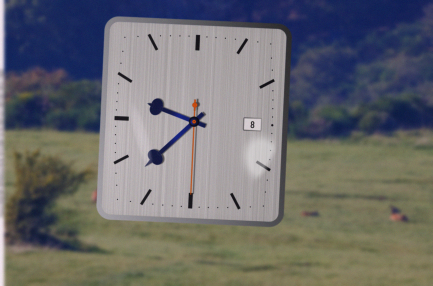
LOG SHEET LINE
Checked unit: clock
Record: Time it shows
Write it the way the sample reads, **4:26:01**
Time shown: **9:37:30**
